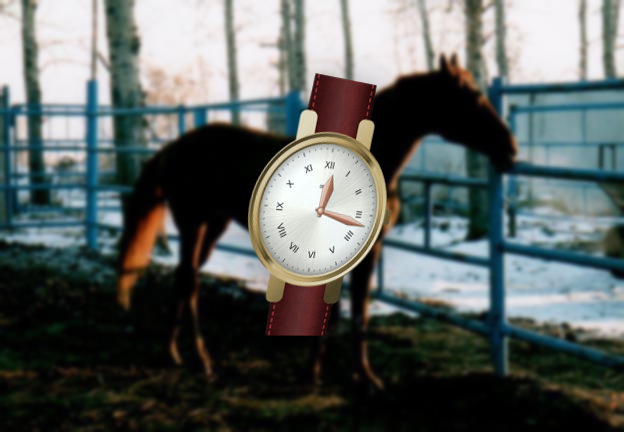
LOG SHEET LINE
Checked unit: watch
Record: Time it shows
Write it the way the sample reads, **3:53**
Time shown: **12:17**
